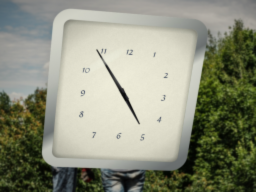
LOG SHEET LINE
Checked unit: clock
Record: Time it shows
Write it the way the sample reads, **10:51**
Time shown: **4:54**
